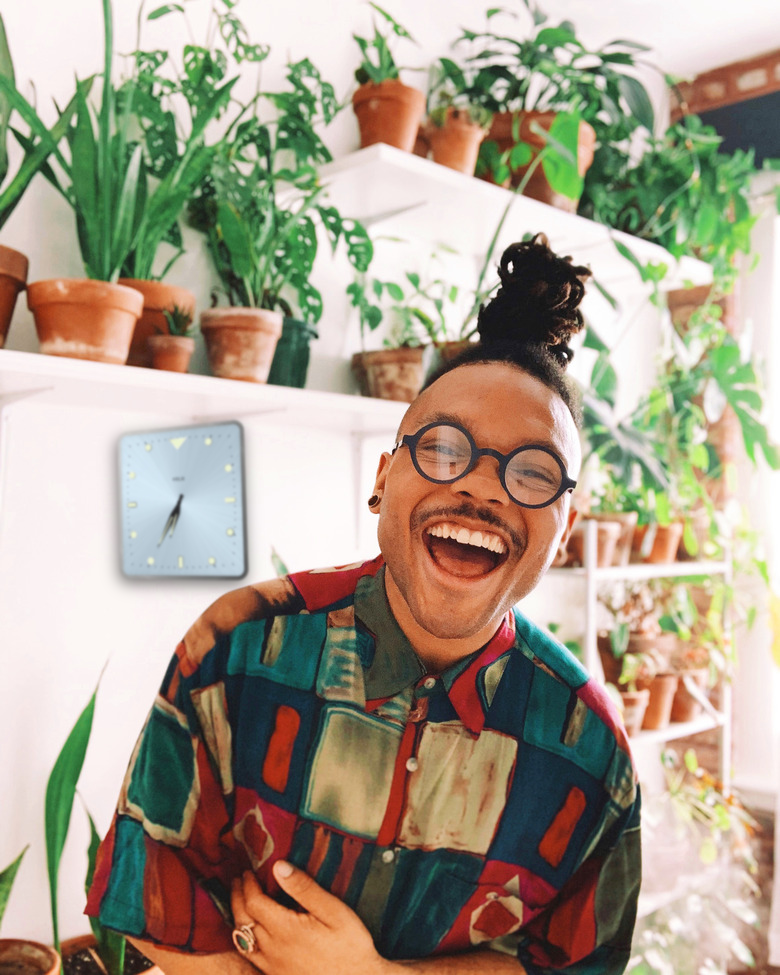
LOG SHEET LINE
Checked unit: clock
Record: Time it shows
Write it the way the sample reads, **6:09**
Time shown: **6:35**
